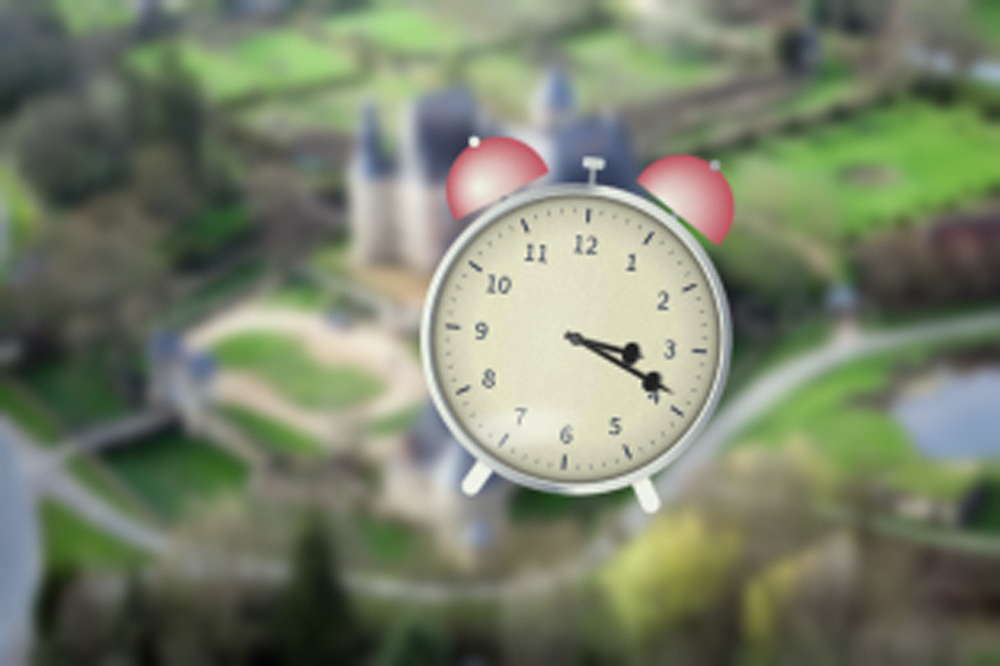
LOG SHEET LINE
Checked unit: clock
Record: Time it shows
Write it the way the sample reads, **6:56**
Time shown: **3:19**
